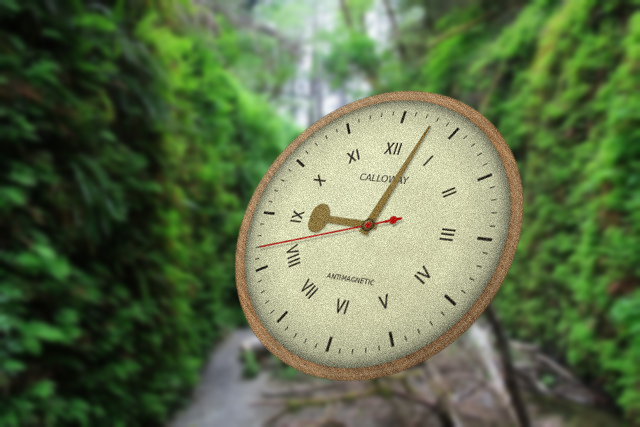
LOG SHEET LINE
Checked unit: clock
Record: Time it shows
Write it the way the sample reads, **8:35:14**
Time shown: **9:02:42**
